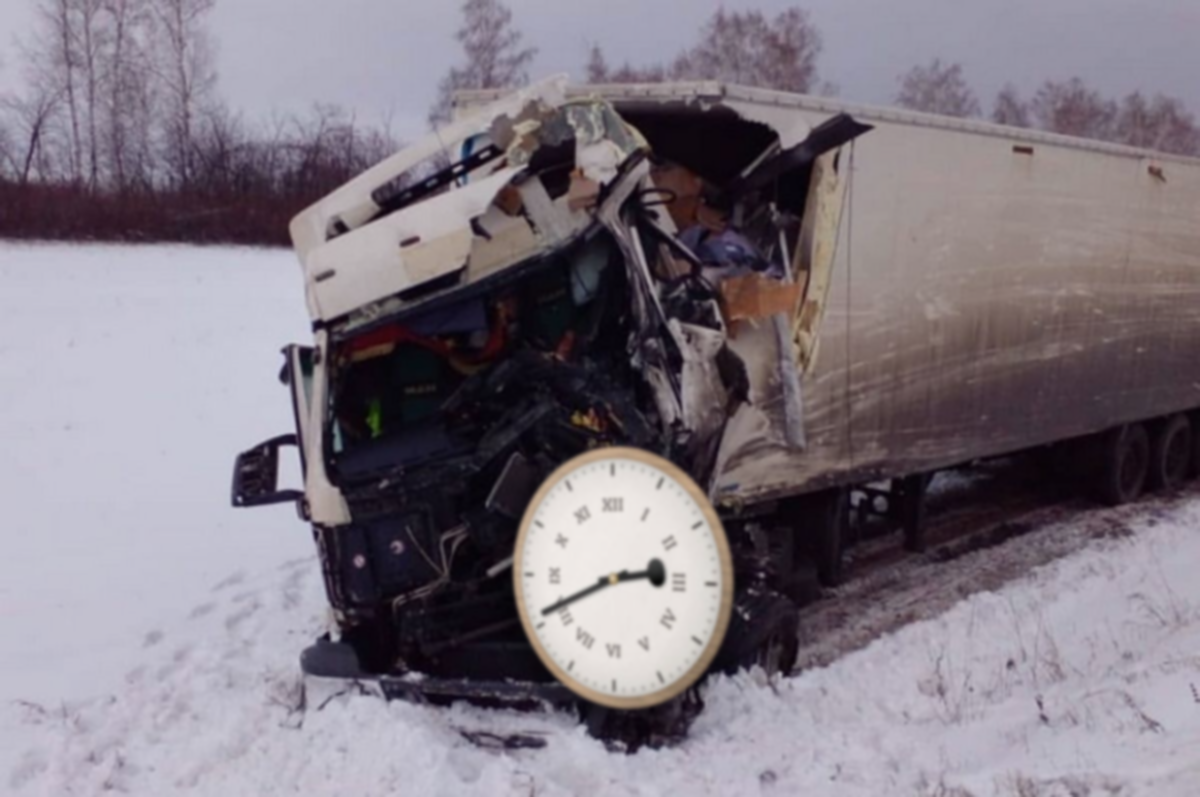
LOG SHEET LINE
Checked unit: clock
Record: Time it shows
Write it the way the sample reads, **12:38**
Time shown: **2:41**
